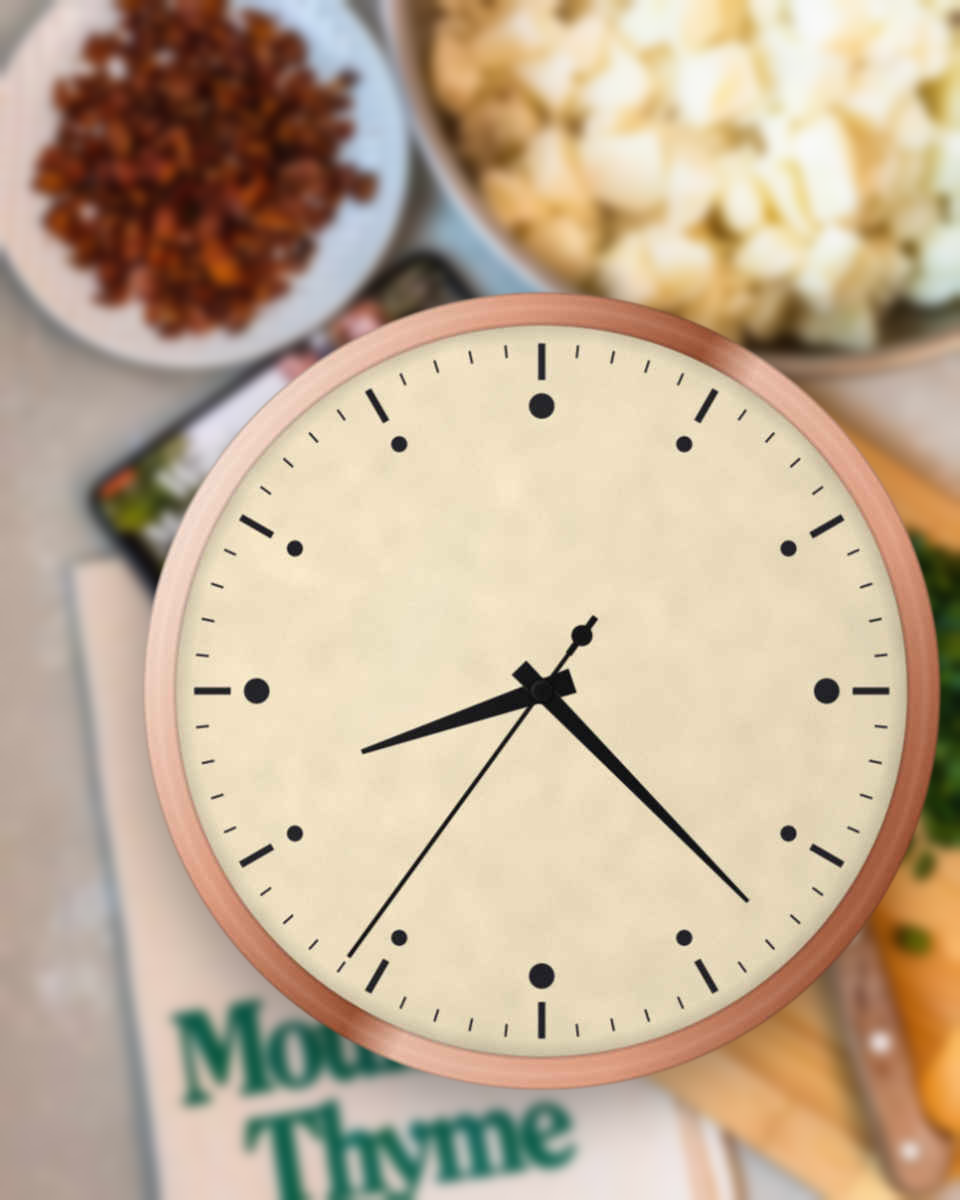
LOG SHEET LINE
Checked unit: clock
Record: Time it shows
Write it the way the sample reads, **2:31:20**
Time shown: **8:22:36**
